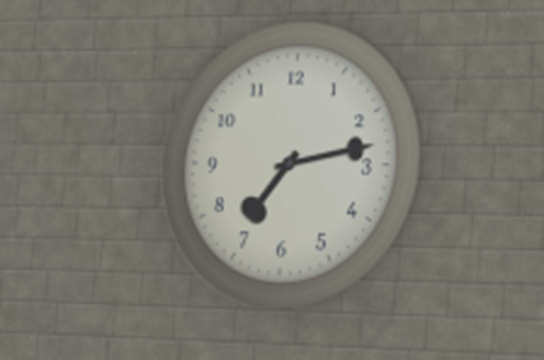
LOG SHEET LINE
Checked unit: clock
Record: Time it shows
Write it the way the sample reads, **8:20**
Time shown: **7:13**
